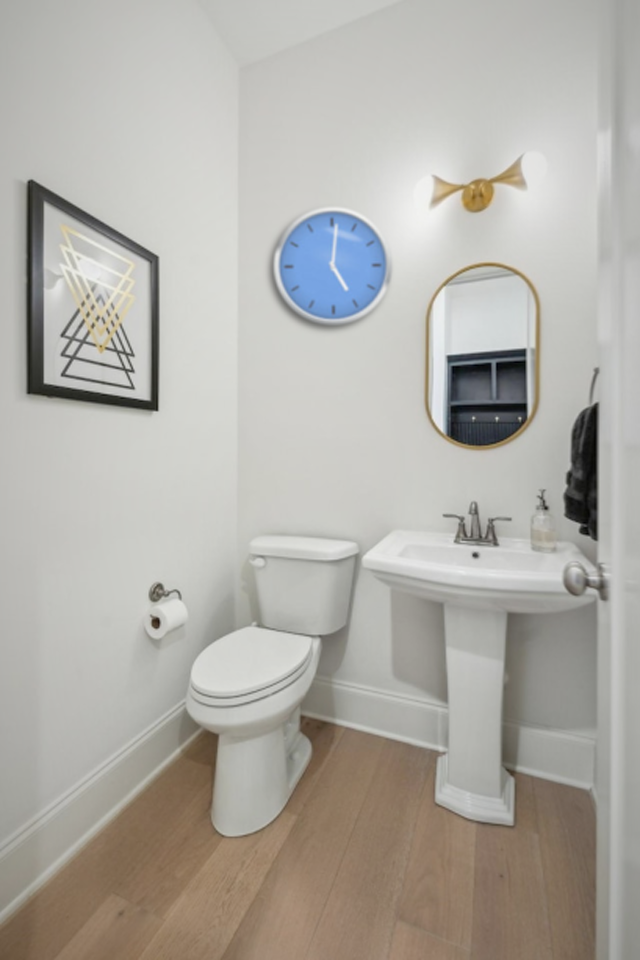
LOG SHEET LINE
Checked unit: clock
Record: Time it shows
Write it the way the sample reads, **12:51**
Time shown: **5:01**
